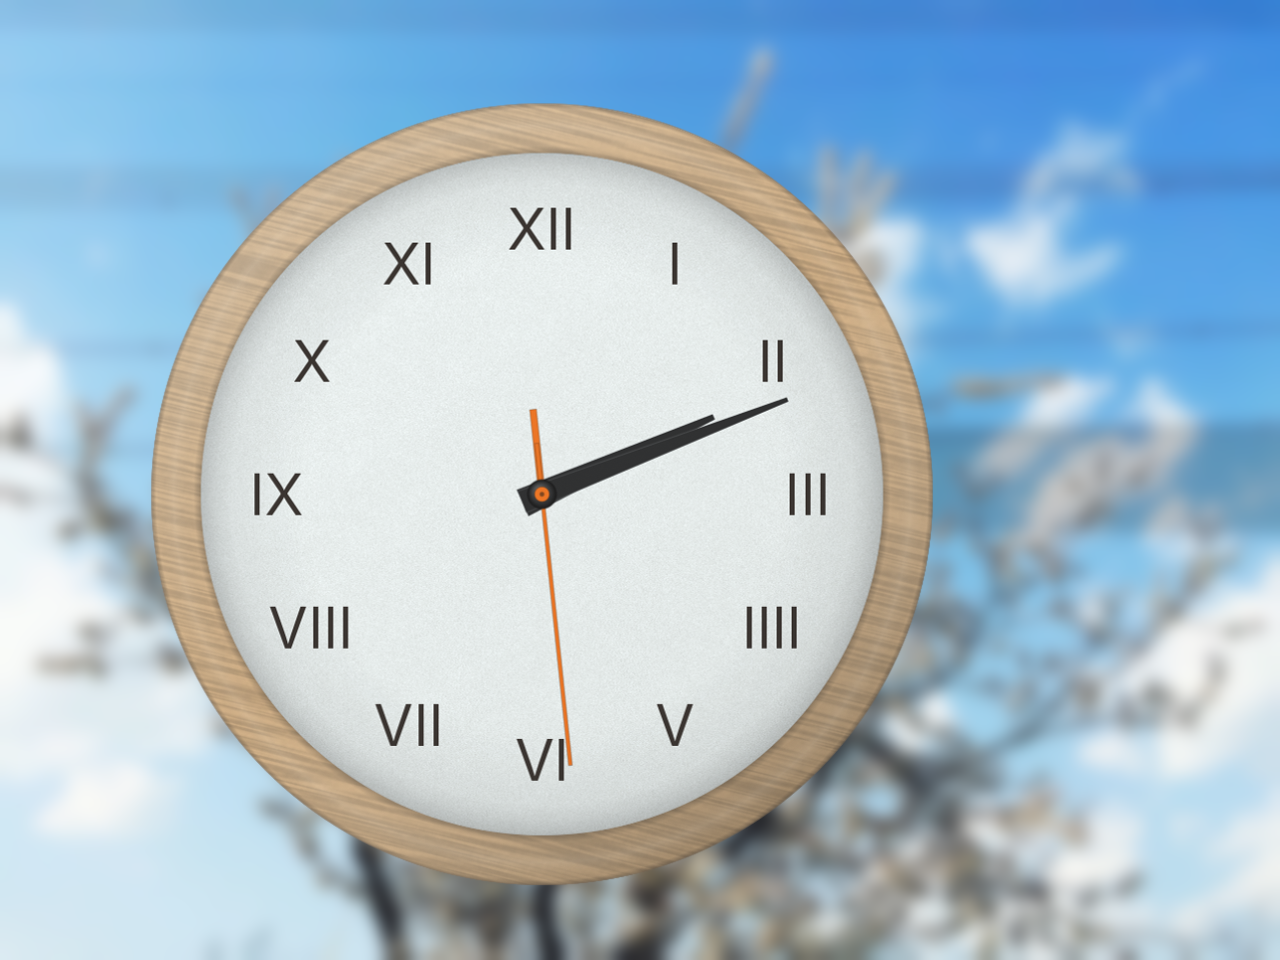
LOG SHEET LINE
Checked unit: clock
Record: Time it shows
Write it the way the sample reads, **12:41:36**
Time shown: **2:11:29**
